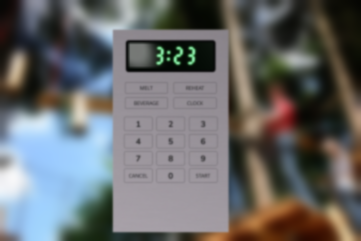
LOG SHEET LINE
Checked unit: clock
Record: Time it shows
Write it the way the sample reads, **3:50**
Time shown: **3:23**
